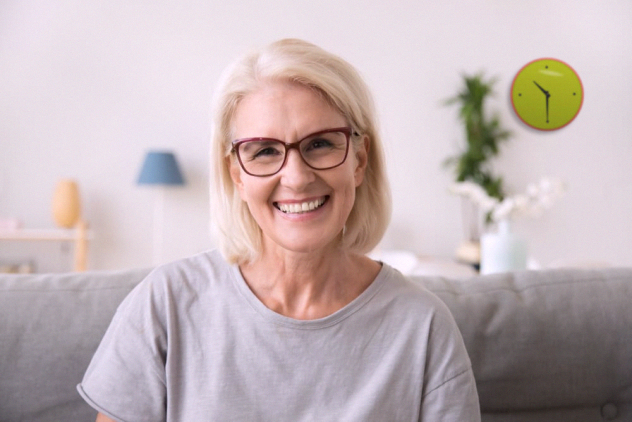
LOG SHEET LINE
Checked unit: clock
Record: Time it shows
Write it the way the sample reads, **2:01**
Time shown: **10:30**
